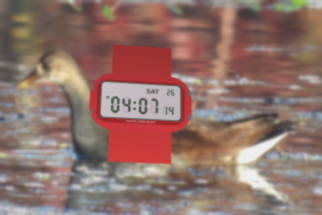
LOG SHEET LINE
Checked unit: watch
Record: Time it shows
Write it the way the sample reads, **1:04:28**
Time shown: **4:07:14**
